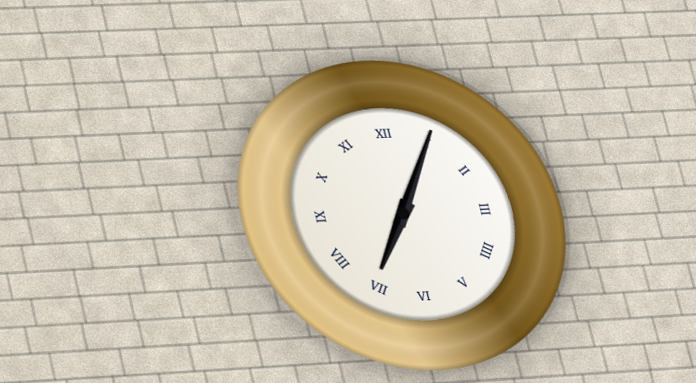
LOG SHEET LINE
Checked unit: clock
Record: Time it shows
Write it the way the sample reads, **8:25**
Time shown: **7:05**
